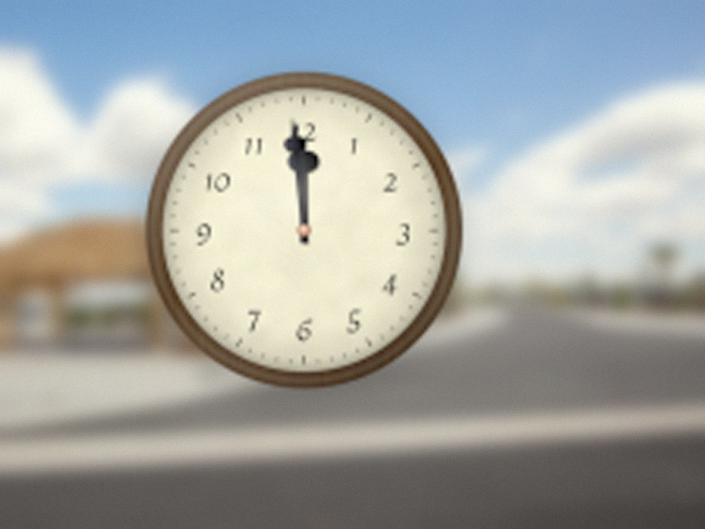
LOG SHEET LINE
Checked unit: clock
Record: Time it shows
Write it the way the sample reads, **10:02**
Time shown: **11:59**
